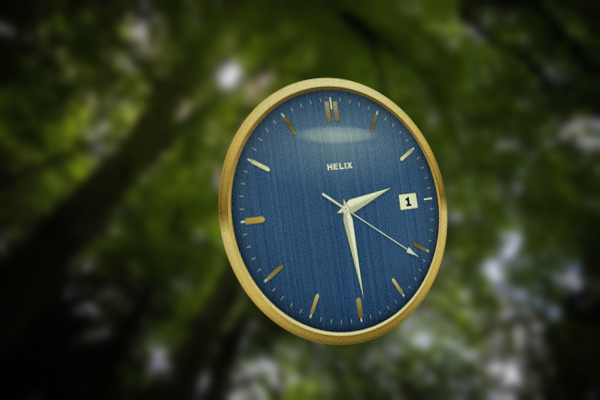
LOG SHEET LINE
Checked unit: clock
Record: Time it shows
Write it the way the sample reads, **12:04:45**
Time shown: **2:29:21**
